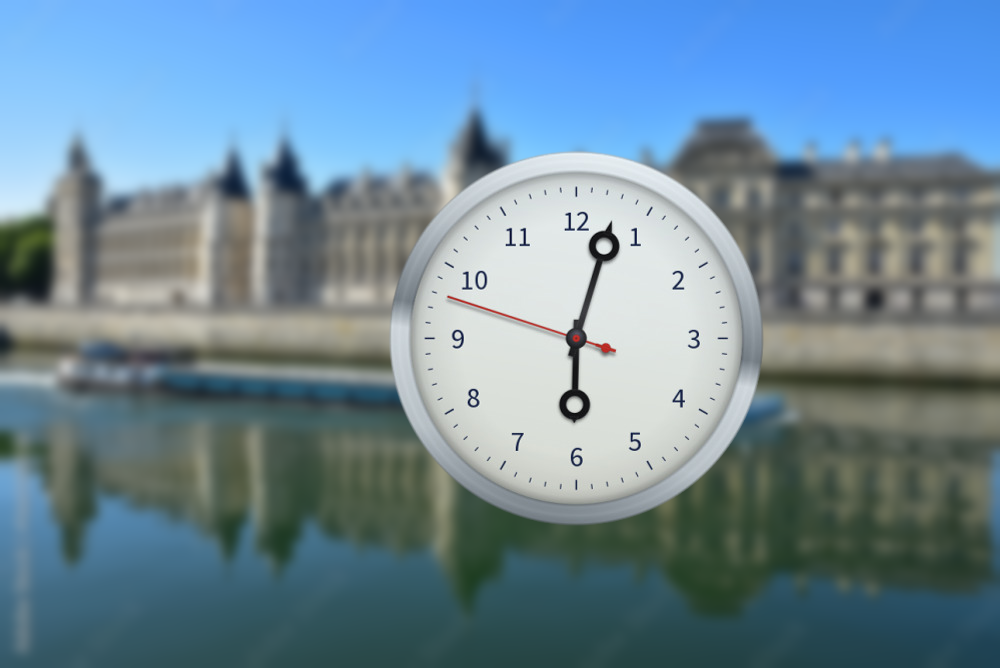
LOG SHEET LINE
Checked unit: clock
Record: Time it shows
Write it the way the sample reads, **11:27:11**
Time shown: **6:02:48**
